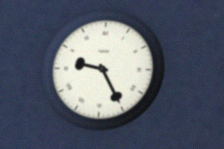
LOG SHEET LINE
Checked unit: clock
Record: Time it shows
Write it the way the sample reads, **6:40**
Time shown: **9:25**
